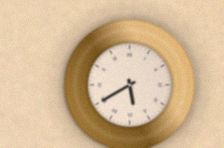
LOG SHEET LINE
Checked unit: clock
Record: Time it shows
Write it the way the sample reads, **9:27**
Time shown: **5:40**
